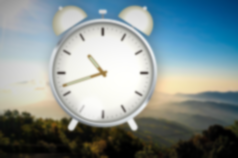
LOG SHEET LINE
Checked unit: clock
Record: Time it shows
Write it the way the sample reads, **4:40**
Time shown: **10:42**
